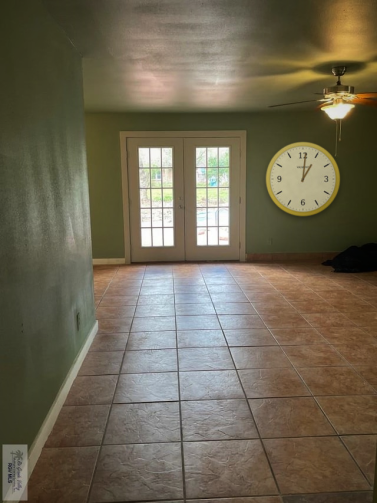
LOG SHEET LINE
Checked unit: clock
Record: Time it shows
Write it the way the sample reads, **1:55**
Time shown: **1:01**
